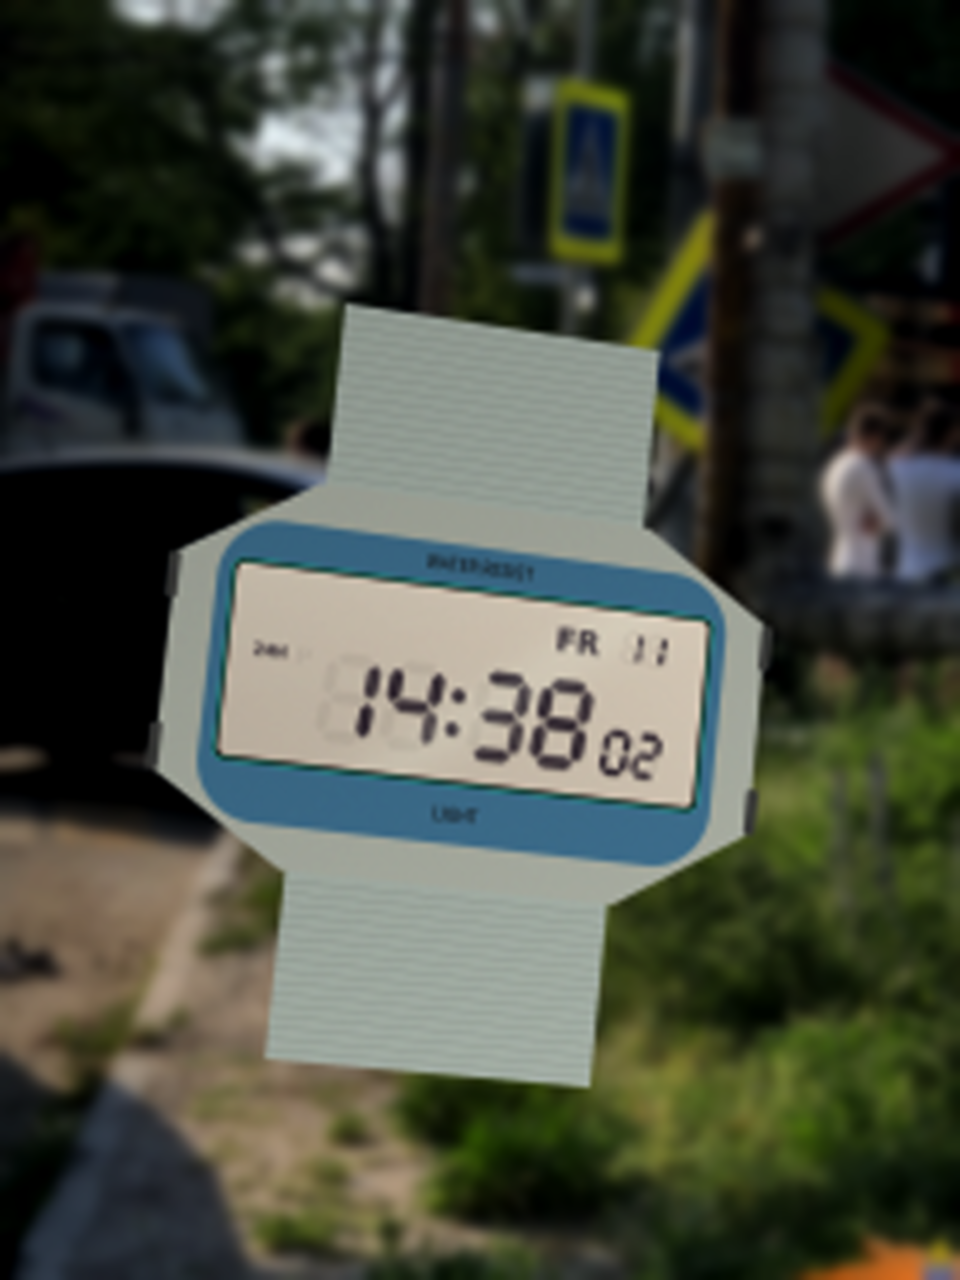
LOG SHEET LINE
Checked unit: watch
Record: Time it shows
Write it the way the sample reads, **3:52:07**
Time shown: **14:38:02**
